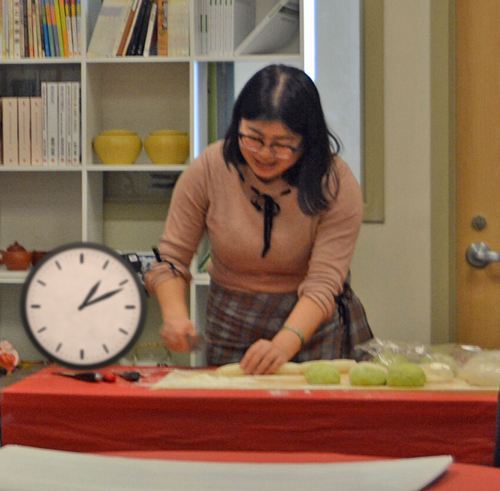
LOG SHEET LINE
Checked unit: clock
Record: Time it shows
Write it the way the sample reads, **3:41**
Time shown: **1:11**
